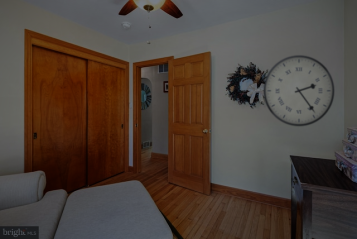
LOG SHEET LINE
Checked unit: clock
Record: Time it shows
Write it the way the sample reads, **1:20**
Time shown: **2:24**
